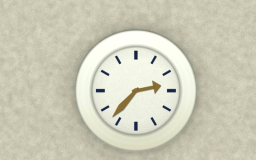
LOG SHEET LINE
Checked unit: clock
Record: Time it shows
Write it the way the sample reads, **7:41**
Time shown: **2:37**
